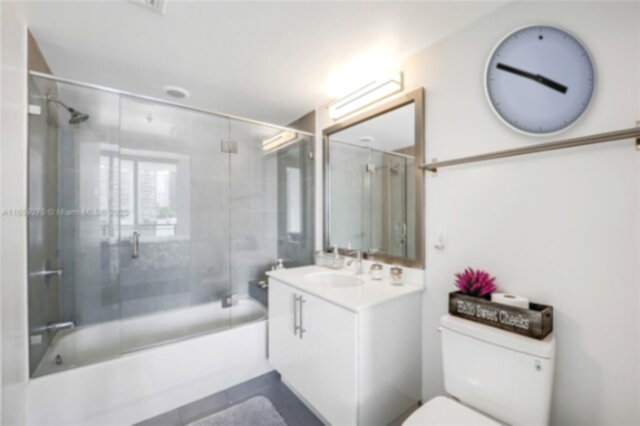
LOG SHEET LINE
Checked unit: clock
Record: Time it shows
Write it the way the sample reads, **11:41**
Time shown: **3:48**
